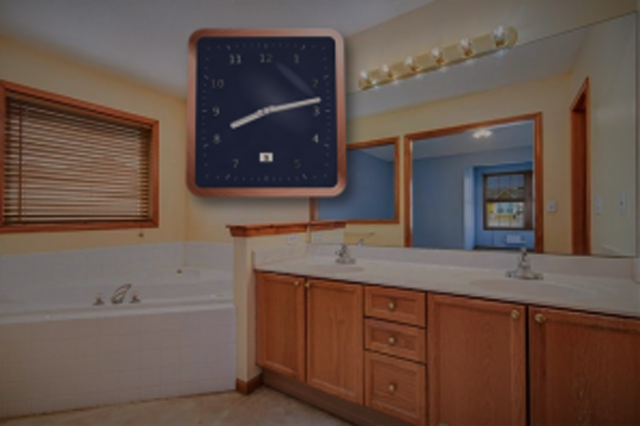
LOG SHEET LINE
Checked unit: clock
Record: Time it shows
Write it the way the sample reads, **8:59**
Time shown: **8:13**
